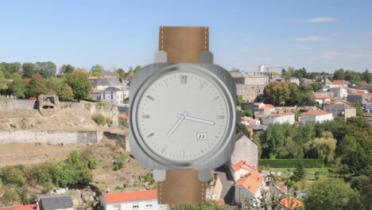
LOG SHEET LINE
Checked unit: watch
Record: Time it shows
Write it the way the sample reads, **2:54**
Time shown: **7:17**
